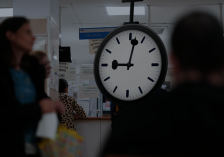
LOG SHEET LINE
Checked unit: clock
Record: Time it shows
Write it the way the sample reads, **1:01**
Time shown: **9:02**
